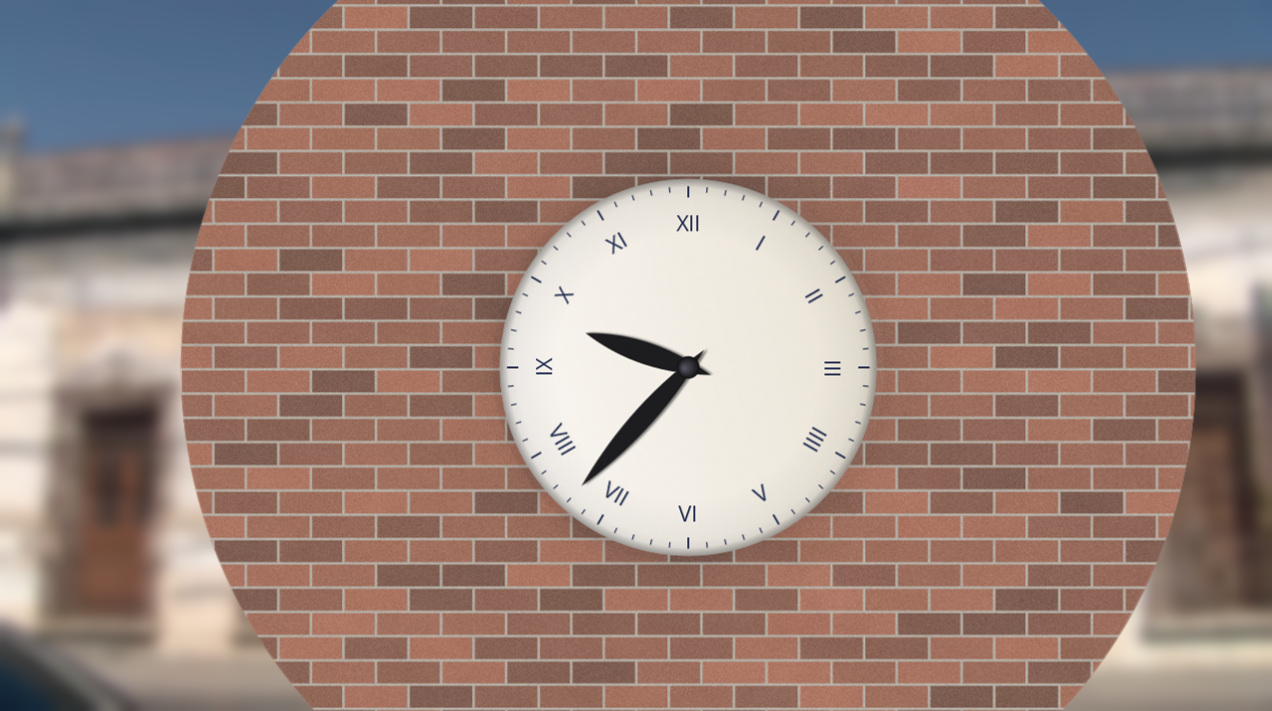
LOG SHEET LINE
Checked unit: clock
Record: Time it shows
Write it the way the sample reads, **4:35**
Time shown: **9:37**
